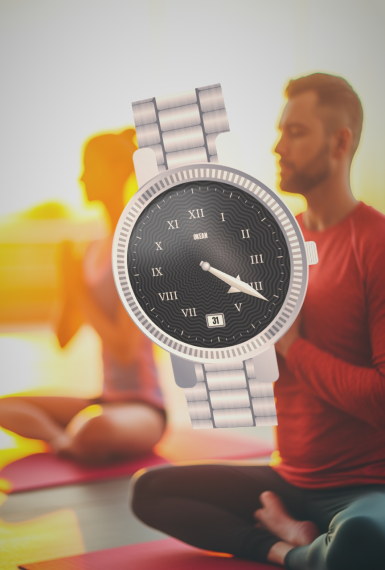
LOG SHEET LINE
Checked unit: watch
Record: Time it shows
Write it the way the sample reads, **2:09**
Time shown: **4:21**
